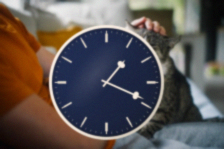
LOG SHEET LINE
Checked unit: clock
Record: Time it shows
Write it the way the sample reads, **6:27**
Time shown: **1:19**
